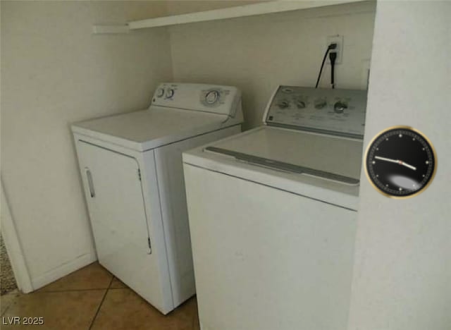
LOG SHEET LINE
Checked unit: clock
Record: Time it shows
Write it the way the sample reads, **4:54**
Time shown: **3:47**
